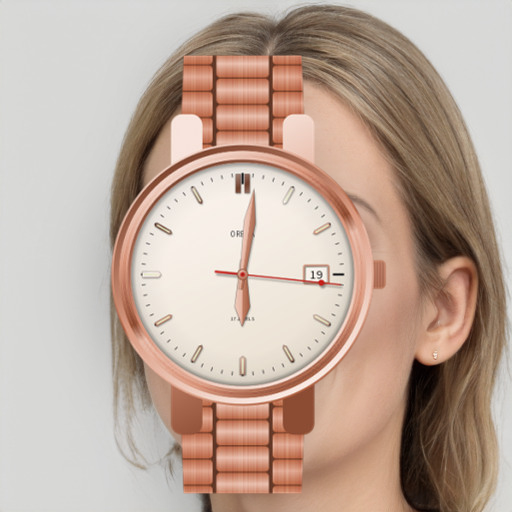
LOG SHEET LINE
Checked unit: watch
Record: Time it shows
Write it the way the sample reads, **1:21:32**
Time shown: **6:01:16**
